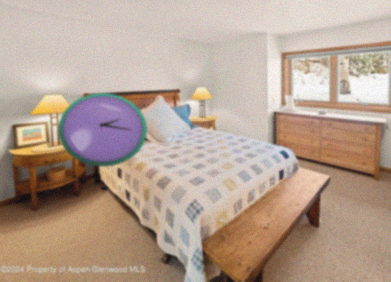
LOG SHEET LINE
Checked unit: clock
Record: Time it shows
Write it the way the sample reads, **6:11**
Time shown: **2:17**
